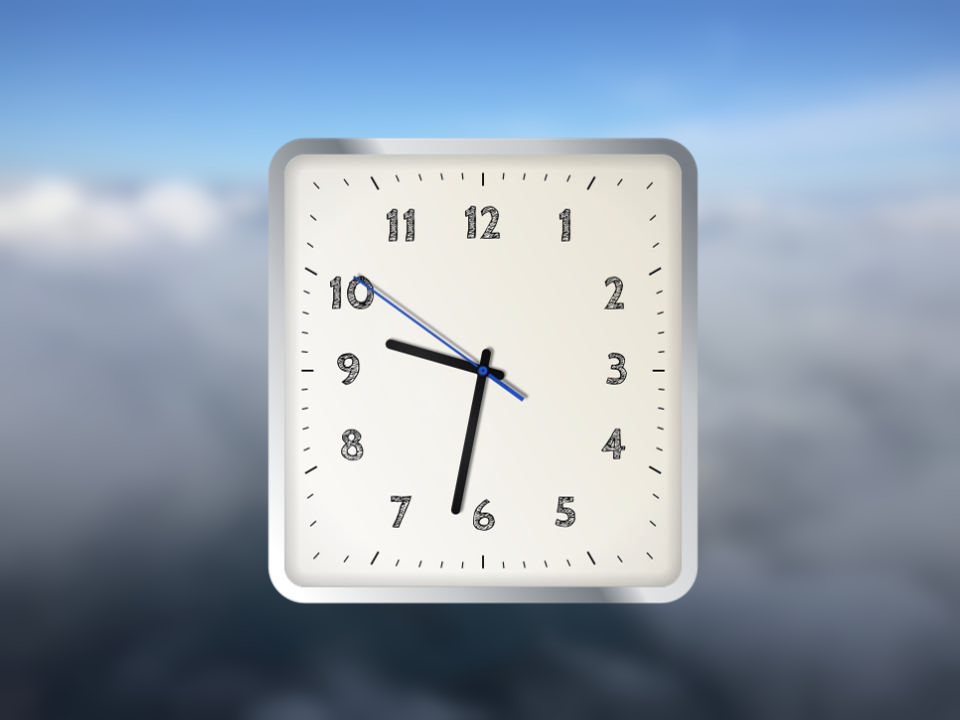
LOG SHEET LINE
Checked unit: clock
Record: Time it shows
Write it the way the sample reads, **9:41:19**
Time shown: **9:31:51**
